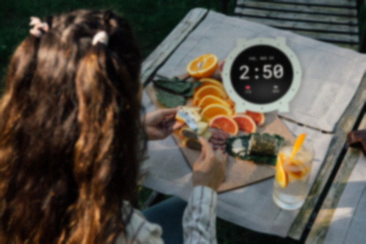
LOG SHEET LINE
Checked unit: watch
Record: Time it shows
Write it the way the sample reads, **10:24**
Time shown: **2:50**
